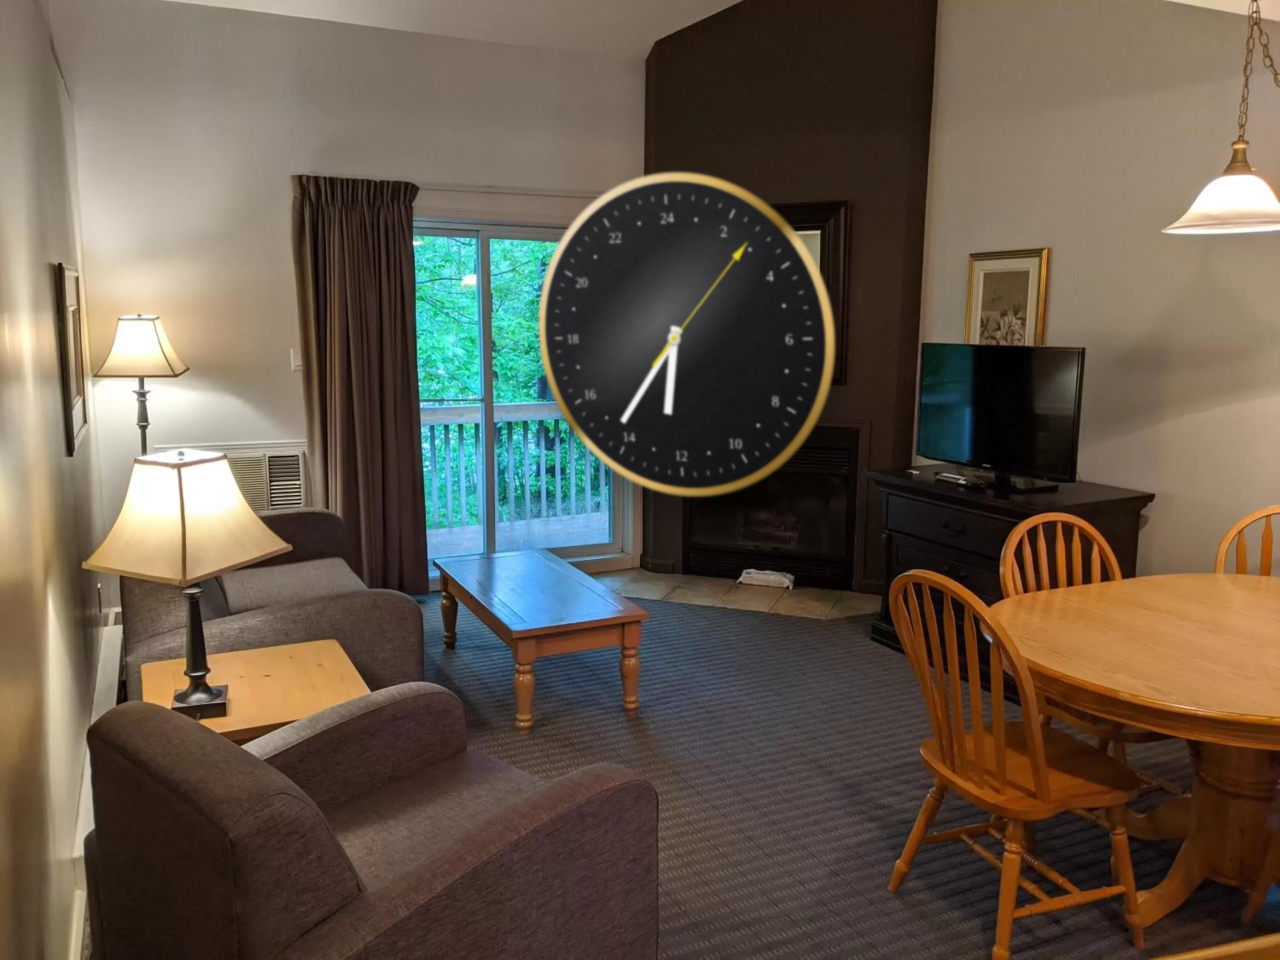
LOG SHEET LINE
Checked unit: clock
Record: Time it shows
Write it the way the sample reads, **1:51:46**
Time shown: **12:36:07**
